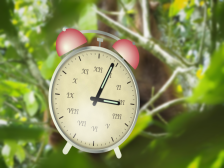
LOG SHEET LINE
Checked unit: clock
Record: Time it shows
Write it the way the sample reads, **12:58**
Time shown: **3:04**
